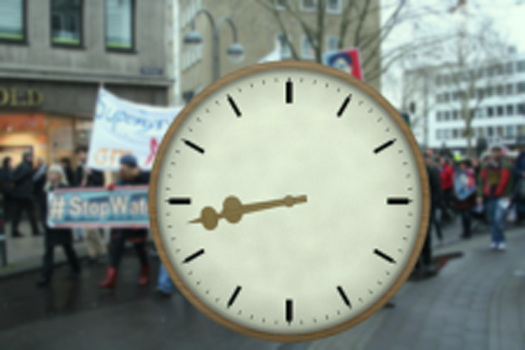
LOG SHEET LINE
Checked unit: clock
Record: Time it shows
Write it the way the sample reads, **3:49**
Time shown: **8:43**
